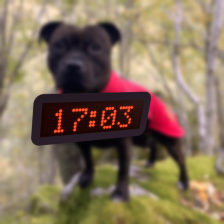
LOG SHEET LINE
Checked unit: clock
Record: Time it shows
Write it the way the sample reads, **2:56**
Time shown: **17:03**
